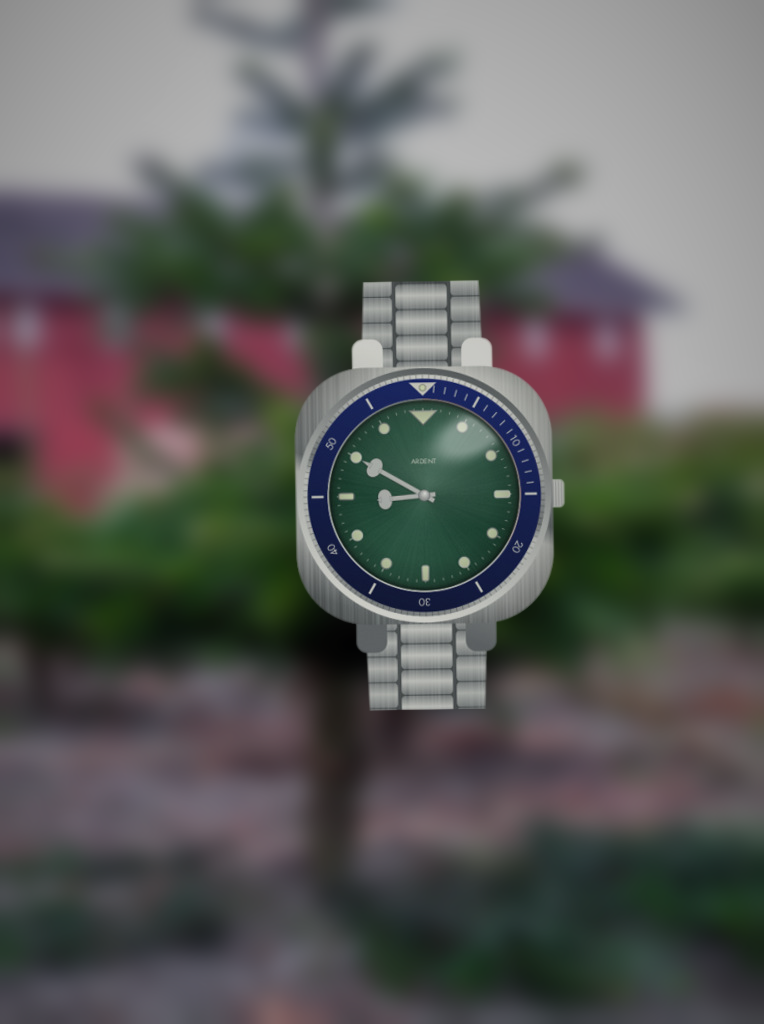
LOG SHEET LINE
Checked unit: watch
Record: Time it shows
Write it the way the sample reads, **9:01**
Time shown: **8:50**
